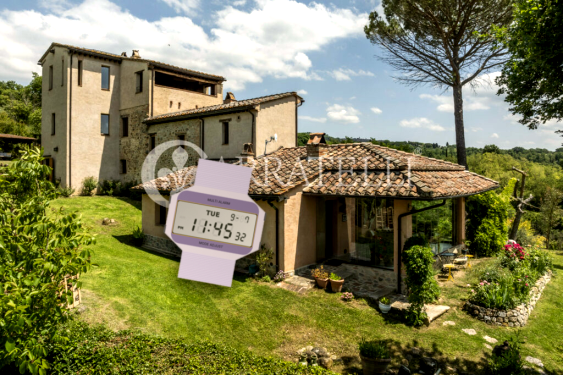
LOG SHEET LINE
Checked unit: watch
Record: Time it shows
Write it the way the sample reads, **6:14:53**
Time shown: **11:45:32**
